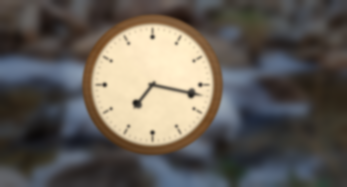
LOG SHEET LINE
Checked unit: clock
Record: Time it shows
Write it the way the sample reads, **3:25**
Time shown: **7:17**
